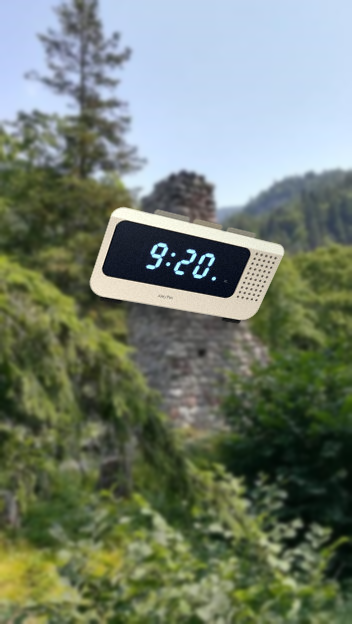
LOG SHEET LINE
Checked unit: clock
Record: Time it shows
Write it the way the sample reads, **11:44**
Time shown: **9:20**
